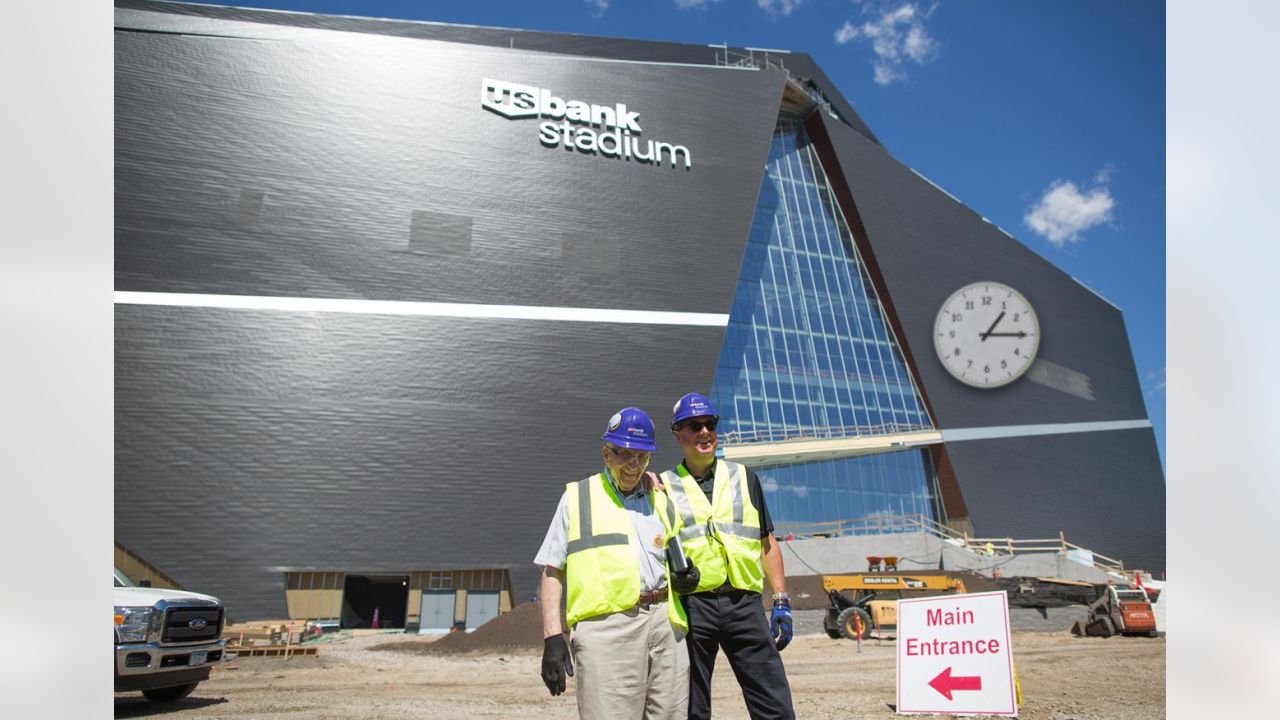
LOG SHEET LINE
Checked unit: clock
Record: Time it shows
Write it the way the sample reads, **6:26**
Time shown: **1:15**
